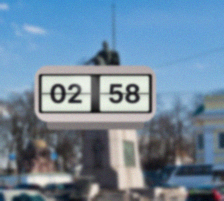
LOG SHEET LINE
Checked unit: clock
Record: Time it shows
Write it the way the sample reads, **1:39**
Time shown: **2:58**
